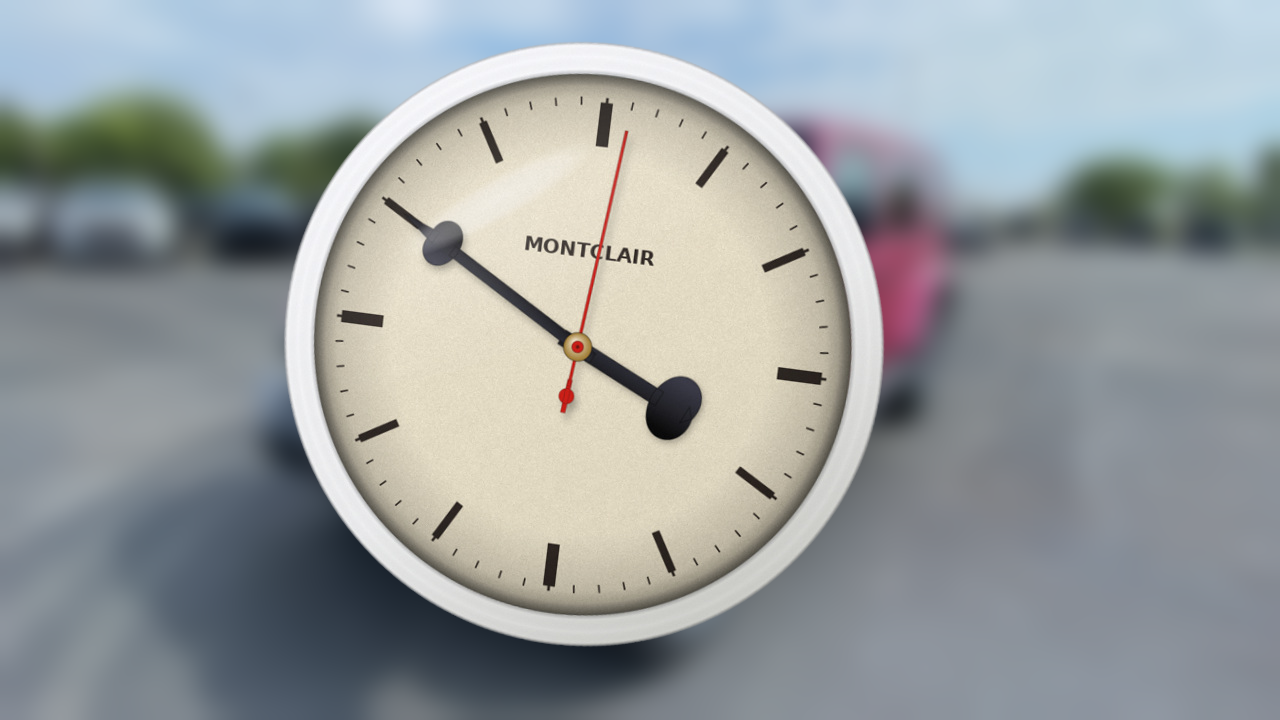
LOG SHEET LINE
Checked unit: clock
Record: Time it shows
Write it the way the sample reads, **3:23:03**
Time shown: **3:50:01**
